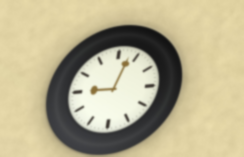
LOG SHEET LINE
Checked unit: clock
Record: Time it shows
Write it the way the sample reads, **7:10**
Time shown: **9:03**
